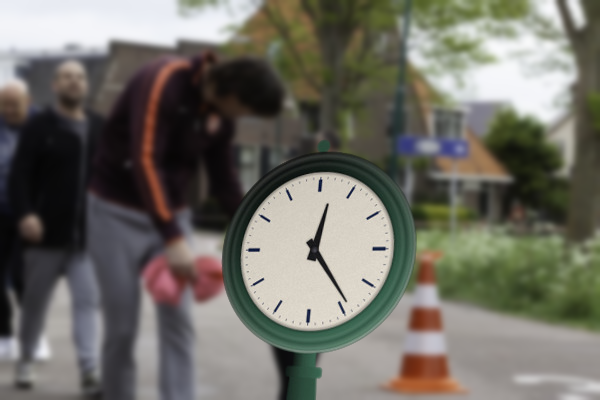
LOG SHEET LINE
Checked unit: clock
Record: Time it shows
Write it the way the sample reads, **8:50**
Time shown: **12:24**
